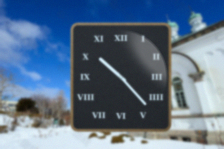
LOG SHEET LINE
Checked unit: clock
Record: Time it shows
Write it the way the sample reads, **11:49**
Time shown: **10:23**
